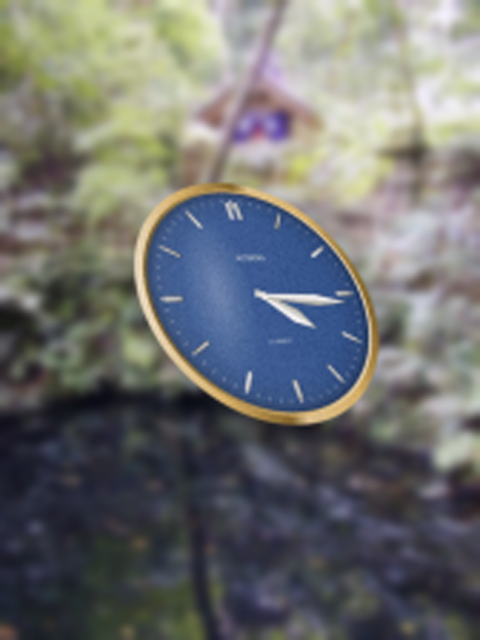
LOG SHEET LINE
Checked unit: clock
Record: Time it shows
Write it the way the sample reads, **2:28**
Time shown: **4:16**
